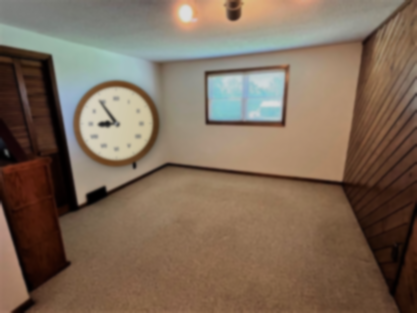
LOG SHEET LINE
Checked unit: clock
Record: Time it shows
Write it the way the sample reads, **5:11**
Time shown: **8:54**
